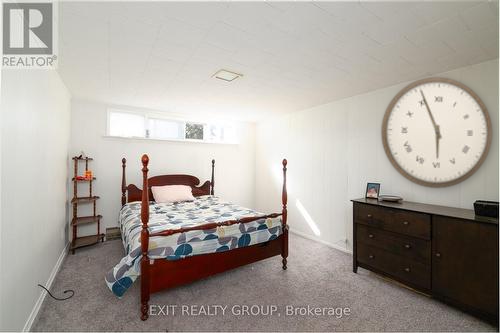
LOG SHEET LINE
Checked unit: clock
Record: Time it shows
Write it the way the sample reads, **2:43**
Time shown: **5:56**
